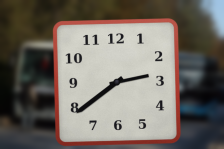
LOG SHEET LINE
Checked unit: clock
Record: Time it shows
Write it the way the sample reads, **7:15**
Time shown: **2:39**
